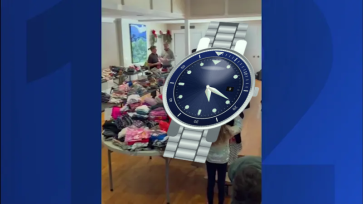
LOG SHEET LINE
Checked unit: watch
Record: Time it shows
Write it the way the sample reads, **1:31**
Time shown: **5:19**
